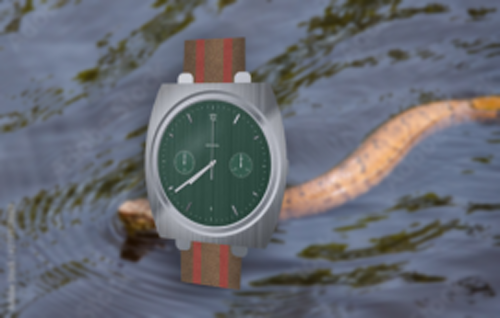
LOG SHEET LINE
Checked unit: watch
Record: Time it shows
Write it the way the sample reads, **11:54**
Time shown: **7:39**
